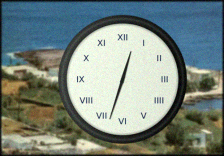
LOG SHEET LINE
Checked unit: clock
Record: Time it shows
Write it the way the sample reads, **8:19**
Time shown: **12:33**
